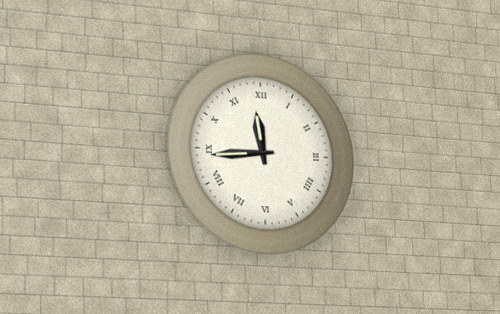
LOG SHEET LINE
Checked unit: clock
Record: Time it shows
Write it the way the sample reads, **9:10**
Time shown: **11:44**
